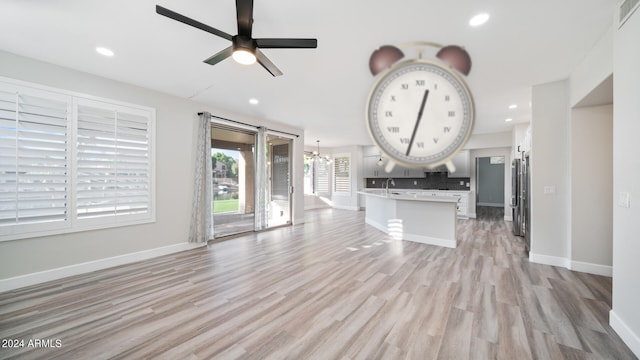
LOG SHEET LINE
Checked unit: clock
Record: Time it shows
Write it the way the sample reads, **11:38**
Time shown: **12:33**
